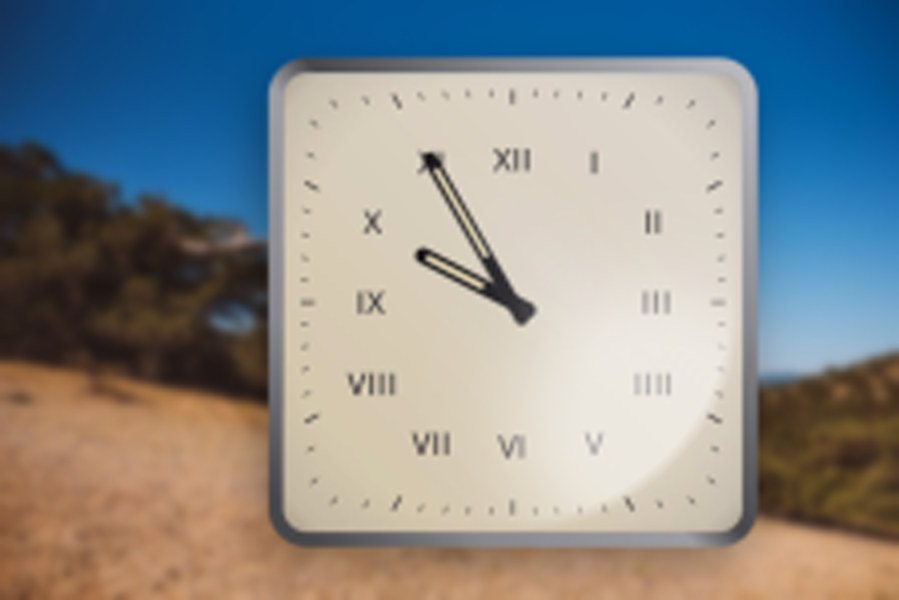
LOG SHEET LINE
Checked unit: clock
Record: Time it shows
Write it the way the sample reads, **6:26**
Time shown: **9:55**
